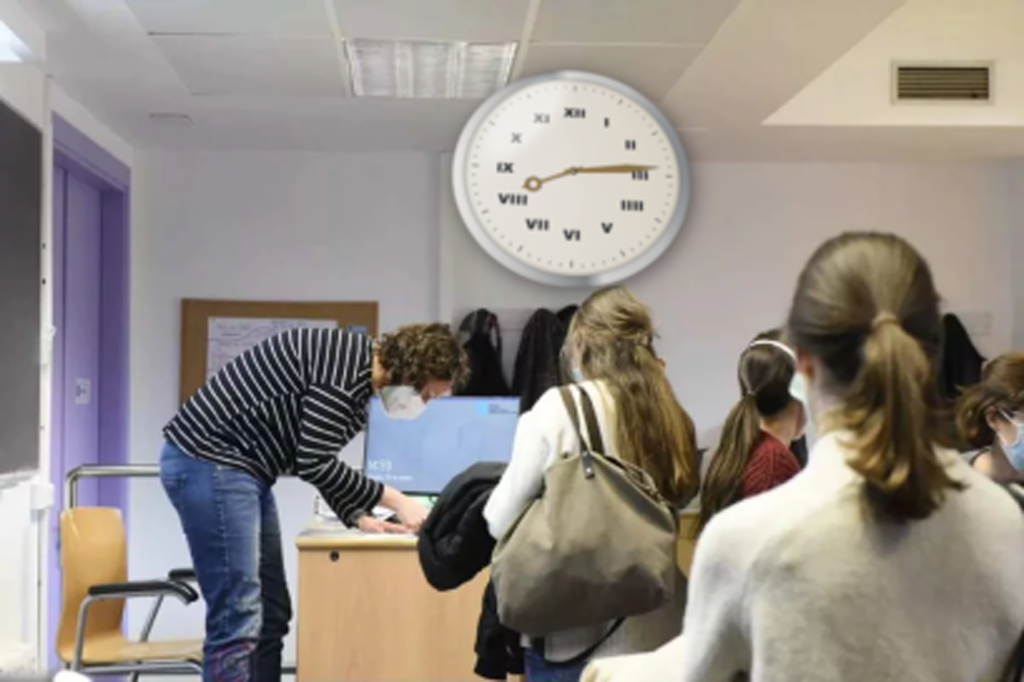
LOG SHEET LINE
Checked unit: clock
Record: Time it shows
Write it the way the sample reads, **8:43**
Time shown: **8:14**
